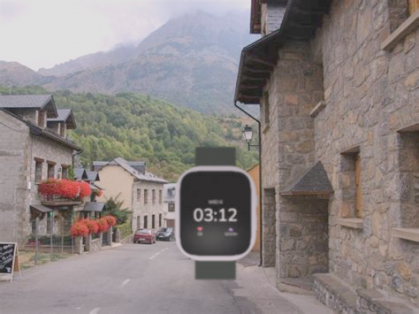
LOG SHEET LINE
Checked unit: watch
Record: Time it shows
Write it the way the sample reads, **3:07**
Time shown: **3:12**
